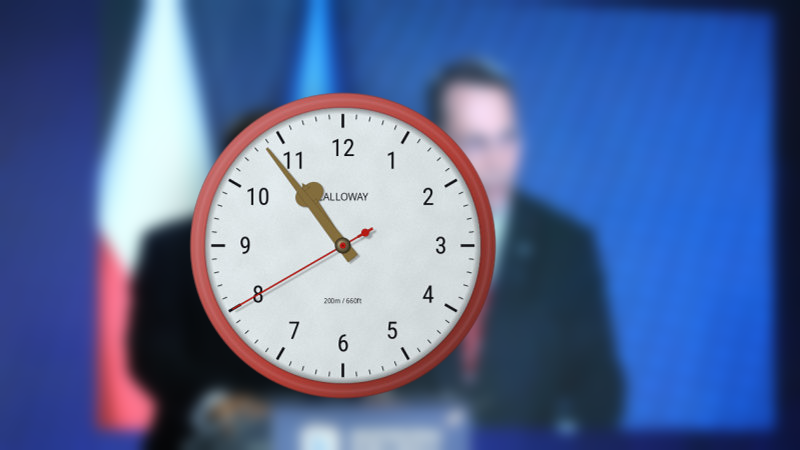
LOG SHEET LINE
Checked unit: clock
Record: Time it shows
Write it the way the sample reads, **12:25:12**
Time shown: **10:53:40**
